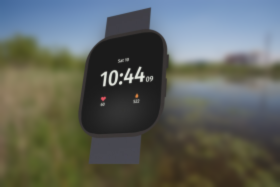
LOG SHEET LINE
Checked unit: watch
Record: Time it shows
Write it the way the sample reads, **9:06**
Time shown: **10:44**
